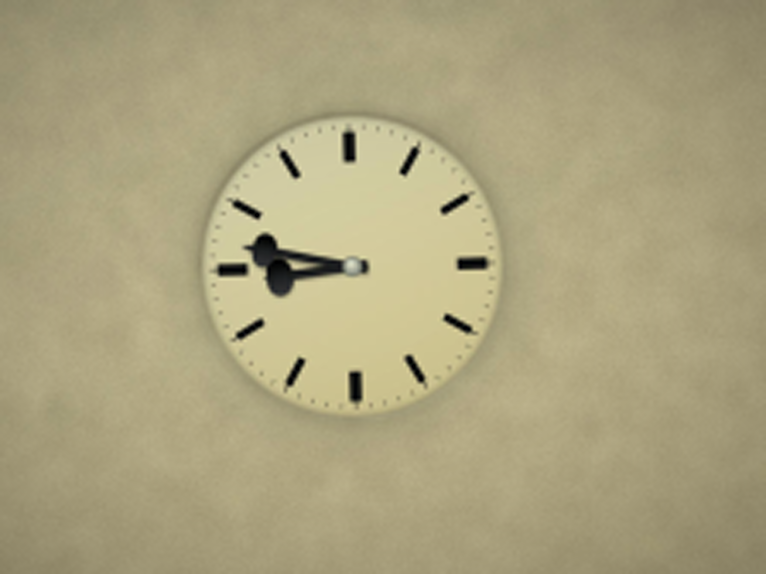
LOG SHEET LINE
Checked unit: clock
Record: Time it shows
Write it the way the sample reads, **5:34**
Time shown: **8:47**
